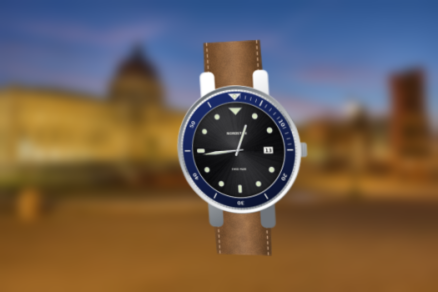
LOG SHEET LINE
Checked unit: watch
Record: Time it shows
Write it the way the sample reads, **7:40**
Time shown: **12:44**
